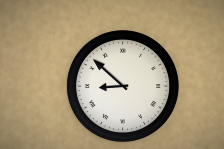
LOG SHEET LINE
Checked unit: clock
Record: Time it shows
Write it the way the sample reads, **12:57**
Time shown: **8:52**
